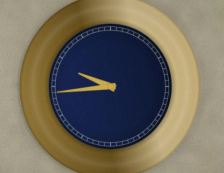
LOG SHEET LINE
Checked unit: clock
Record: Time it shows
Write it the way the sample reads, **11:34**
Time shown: **9:44**
